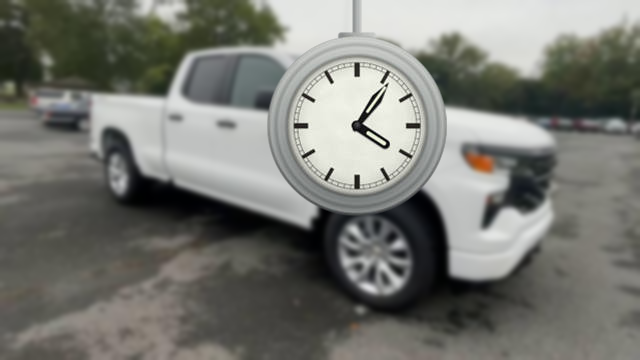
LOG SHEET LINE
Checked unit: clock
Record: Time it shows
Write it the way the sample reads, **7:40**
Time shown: **4:06**
